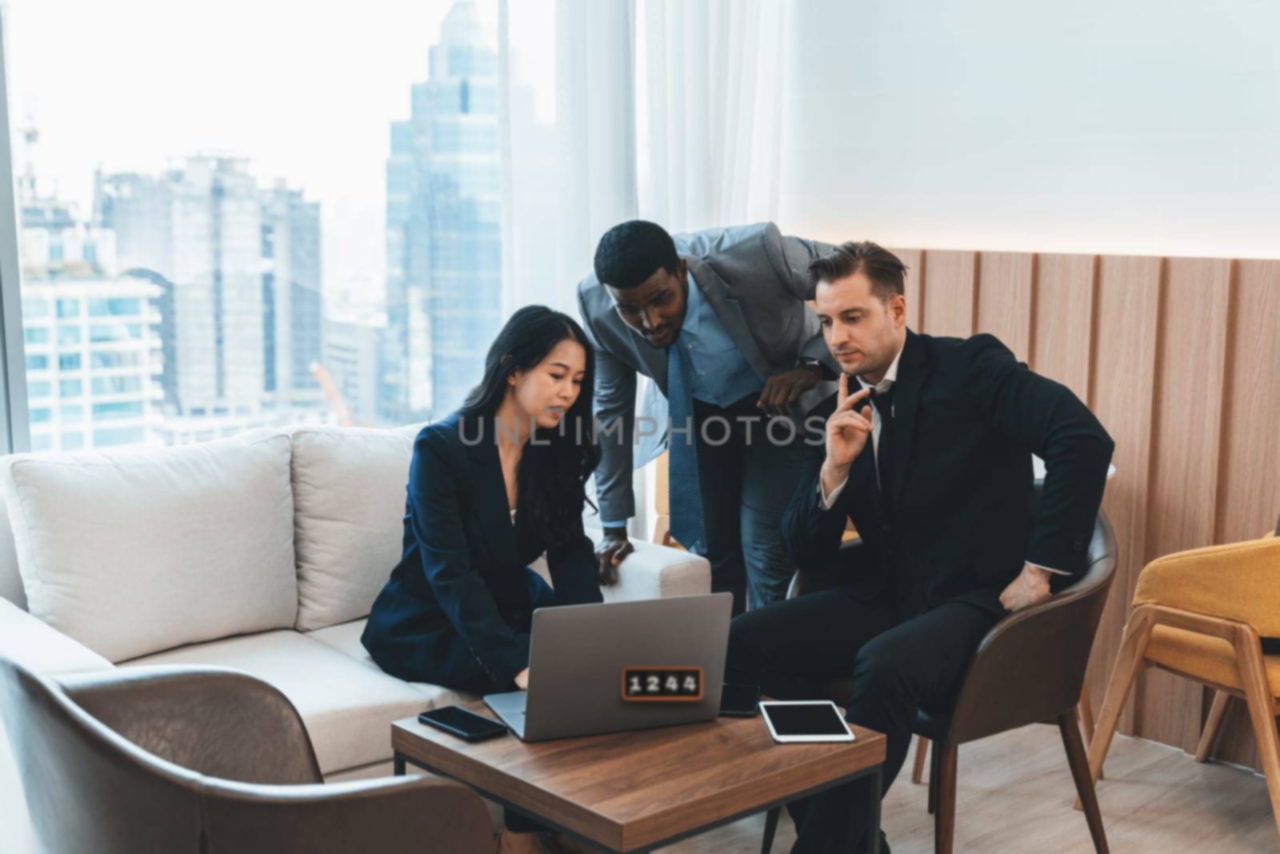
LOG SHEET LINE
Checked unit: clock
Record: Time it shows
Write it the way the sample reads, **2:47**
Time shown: **12:44**
